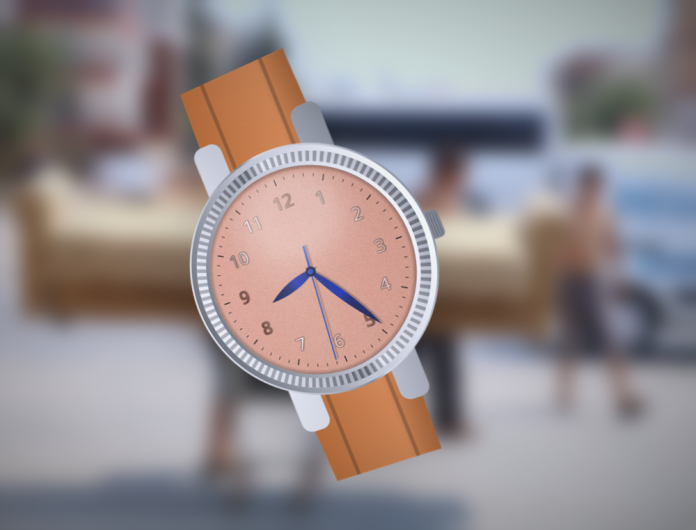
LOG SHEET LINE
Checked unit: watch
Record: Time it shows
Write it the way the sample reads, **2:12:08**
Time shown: **8:24:31**
